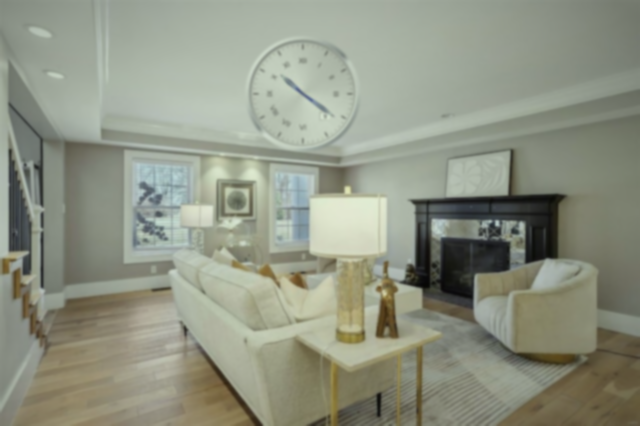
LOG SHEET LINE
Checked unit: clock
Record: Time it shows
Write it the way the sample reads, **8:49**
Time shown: **10:21**
